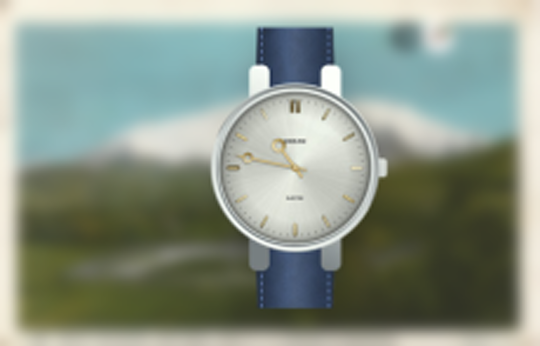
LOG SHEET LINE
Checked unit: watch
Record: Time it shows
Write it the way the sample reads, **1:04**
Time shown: **10:47**
